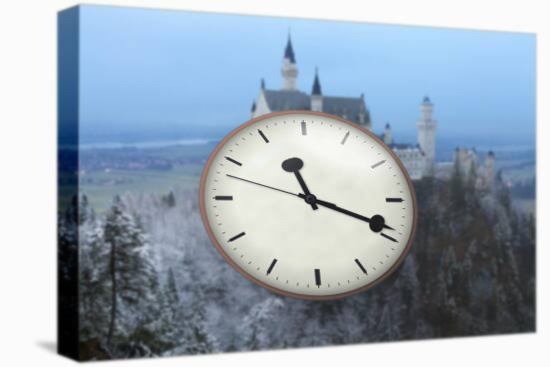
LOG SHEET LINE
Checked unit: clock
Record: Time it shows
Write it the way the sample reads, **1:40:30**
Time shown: **11:18:48**
